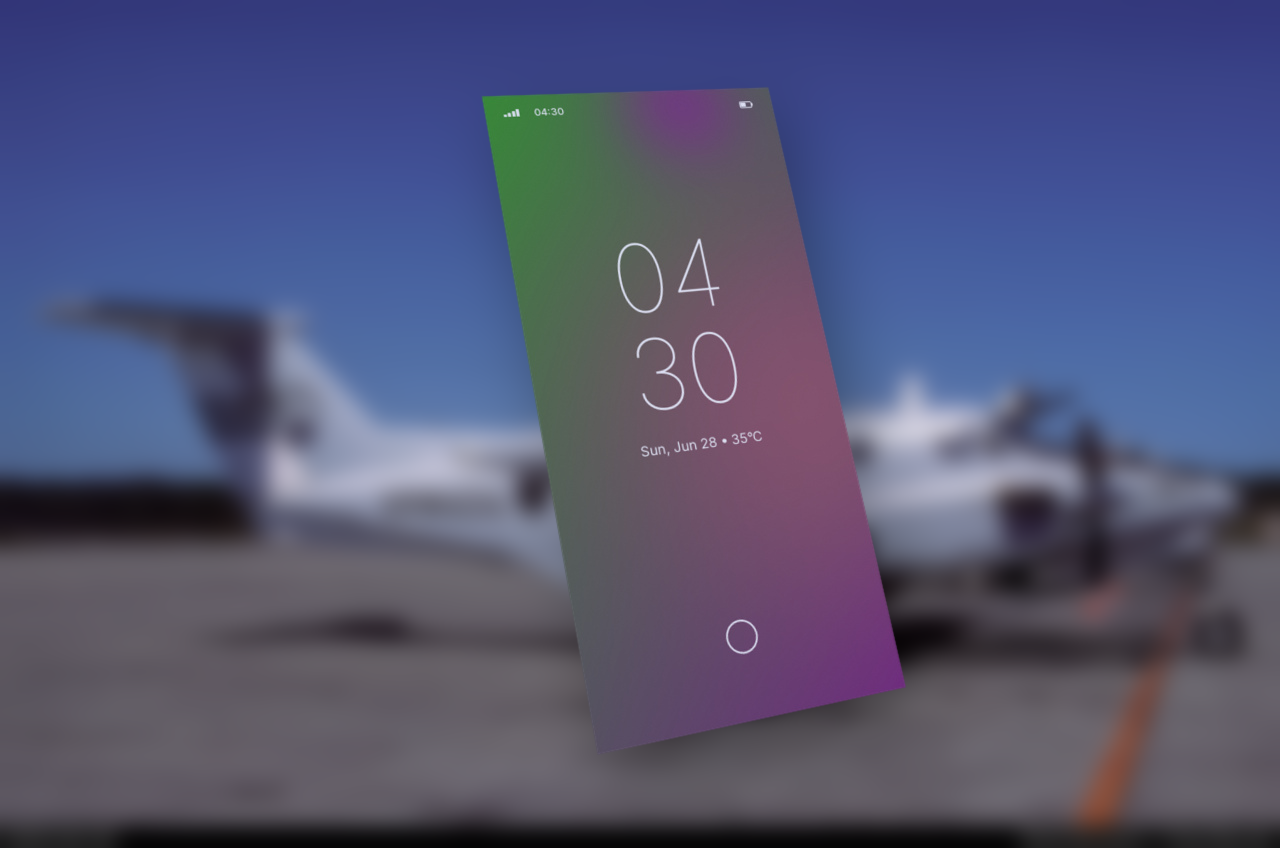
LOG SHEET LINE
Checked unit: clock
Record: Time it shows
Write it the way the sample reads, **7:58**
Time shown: **4:30**
